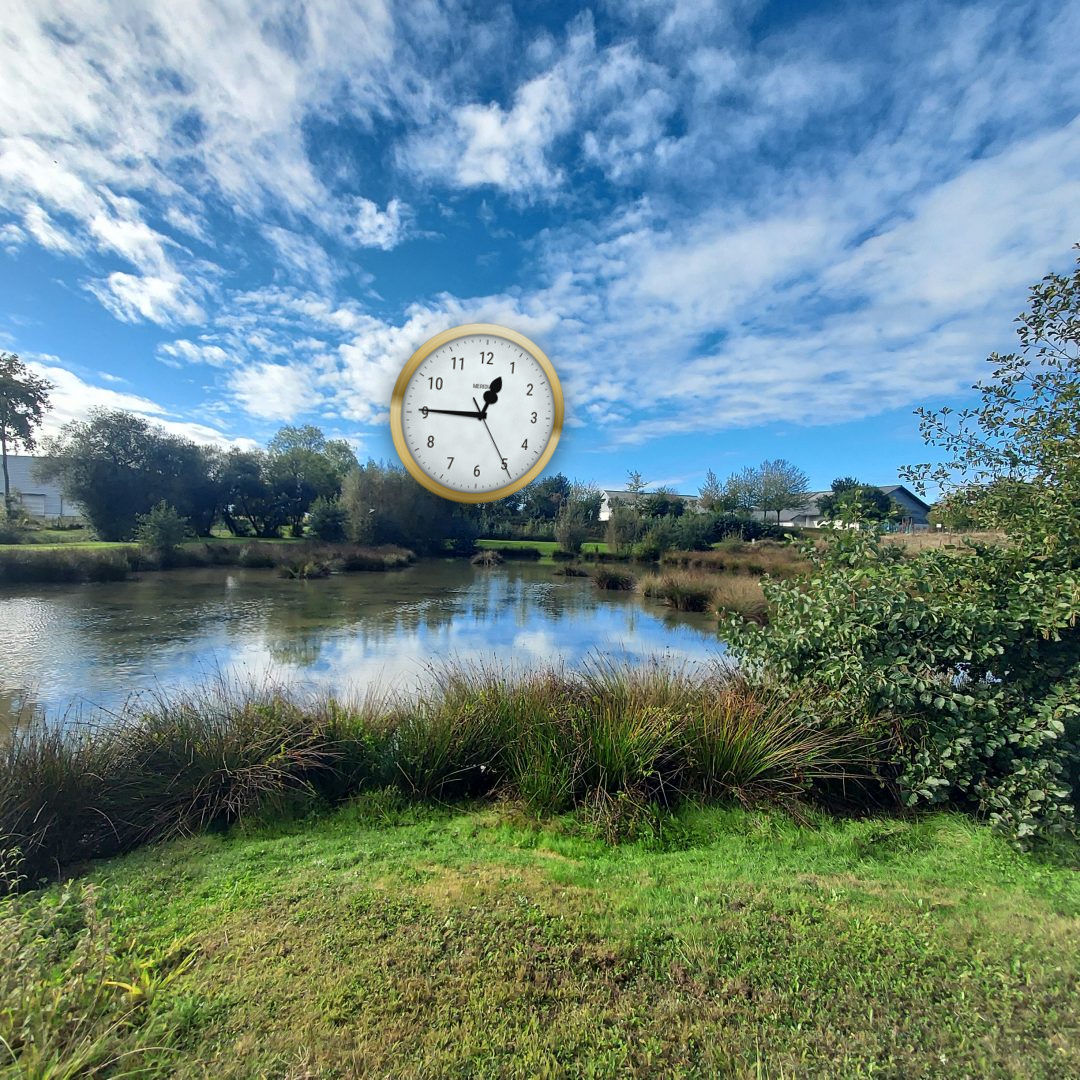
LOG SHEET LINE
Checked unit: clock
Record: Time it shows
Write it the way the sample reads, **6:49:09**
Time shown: **12:45:25**
